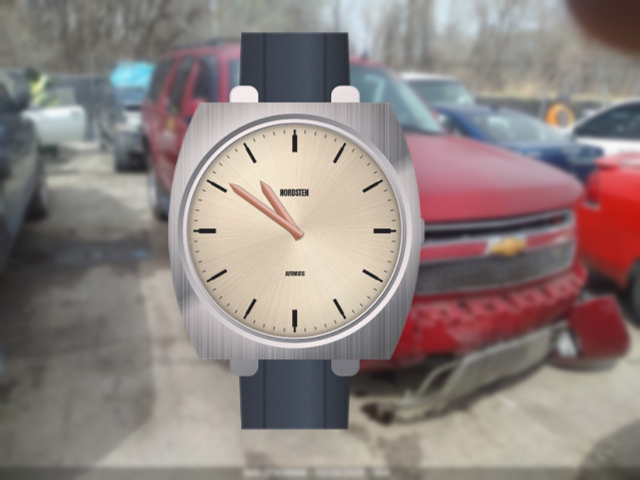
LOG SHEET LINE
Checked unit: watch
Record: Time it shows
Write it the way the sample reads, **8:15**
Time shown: **10:51**
